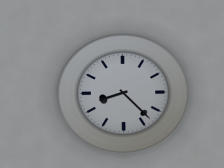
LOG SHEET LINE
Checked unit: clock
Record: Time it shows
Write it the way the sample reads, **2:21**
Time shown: **8:23**
